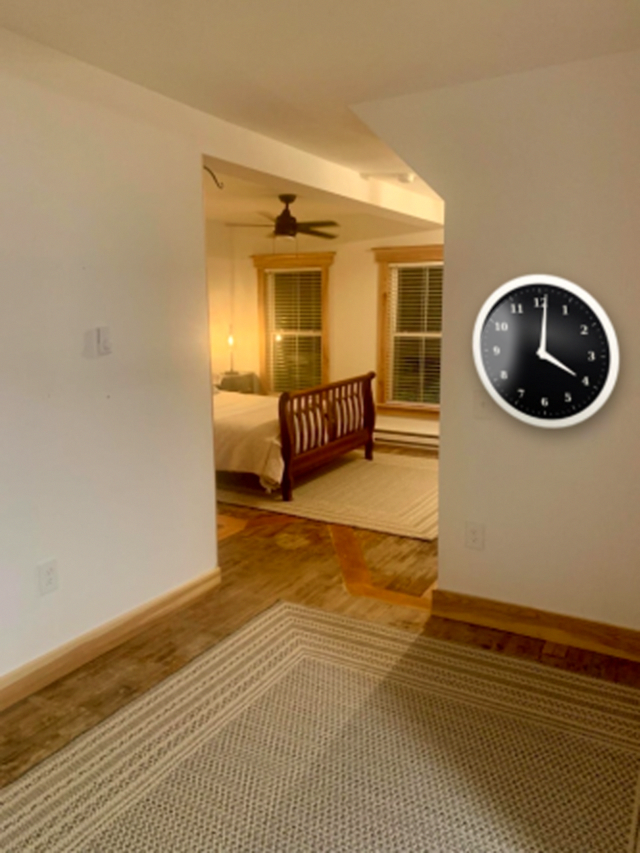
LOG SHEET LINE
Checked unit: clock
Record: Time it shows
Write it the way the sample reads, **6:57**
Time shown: **4:01**
